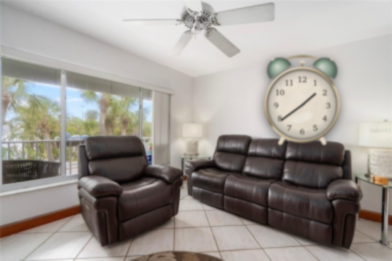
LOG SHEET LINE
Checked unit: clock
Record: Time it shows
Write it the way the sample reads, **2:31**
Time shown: **1:39**
